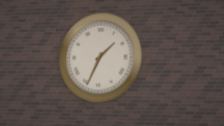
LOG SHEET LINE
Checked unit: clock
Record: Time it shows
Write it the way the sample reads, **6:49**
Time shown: **1:34**
